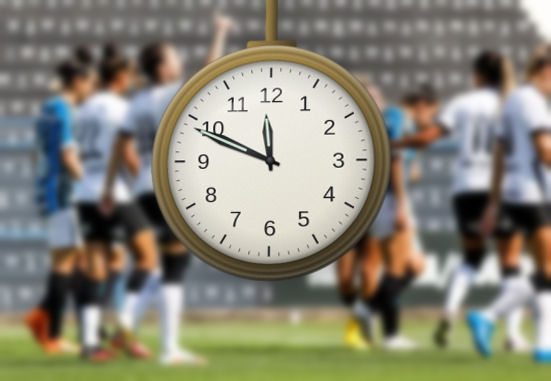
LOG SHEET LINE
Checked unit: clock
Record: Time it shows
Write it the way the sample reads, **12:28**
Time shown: **11:49**
